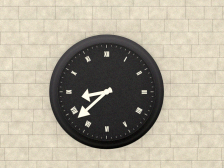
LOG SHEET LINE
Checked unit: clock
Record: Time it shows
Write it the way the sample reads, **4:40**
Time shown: **8:38**
